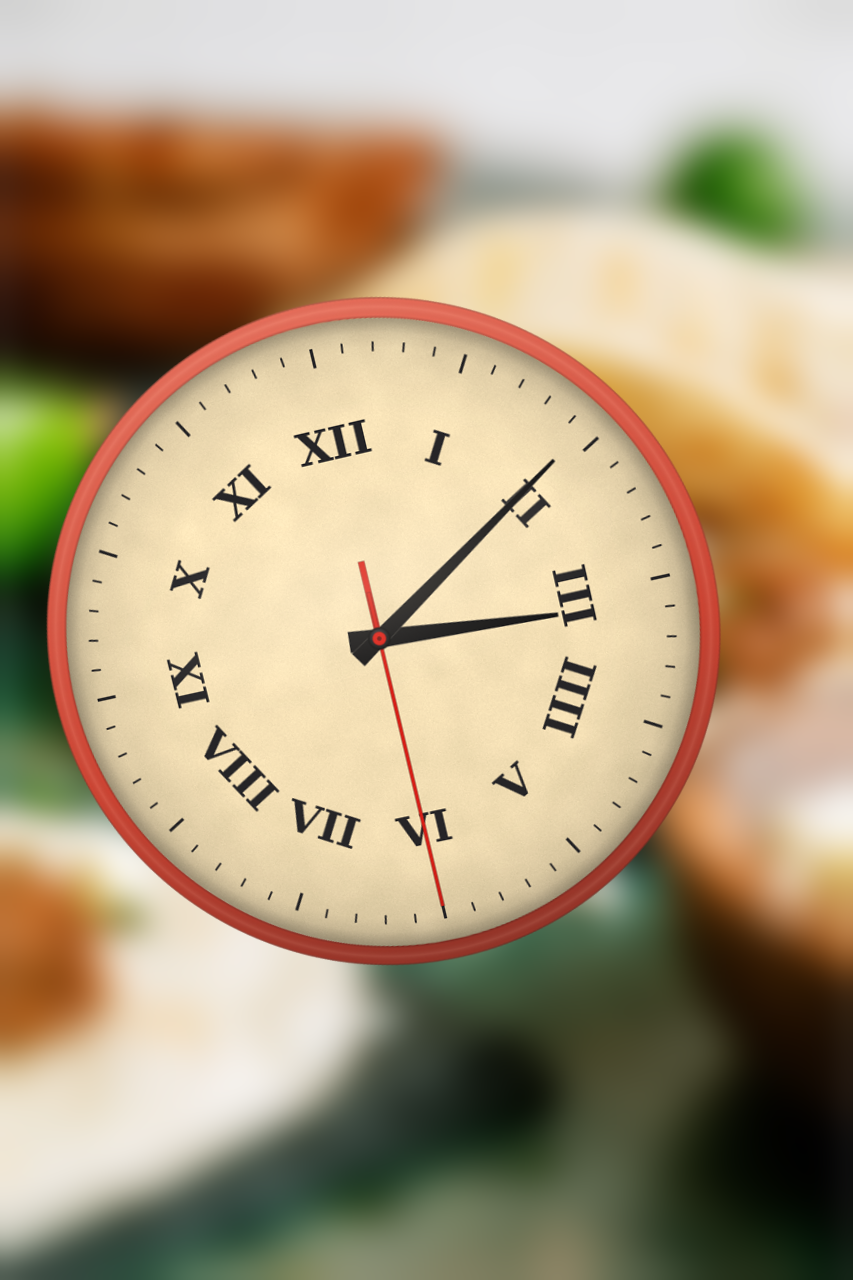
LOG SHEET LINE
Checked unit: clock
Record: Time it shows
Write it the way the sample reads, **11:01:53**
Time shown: **3:09:30**
